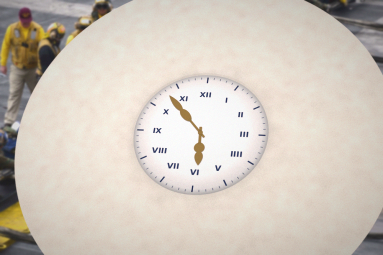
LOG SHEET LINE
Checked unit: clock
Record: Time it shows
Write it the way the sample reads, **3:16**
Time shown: **5:53**
